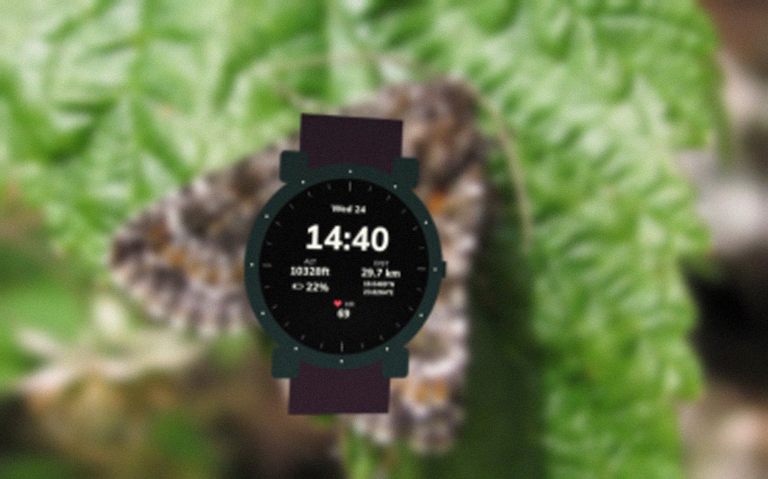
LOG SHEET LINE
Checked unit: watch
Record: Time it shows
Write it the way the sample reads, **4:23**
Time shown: **14:40**
